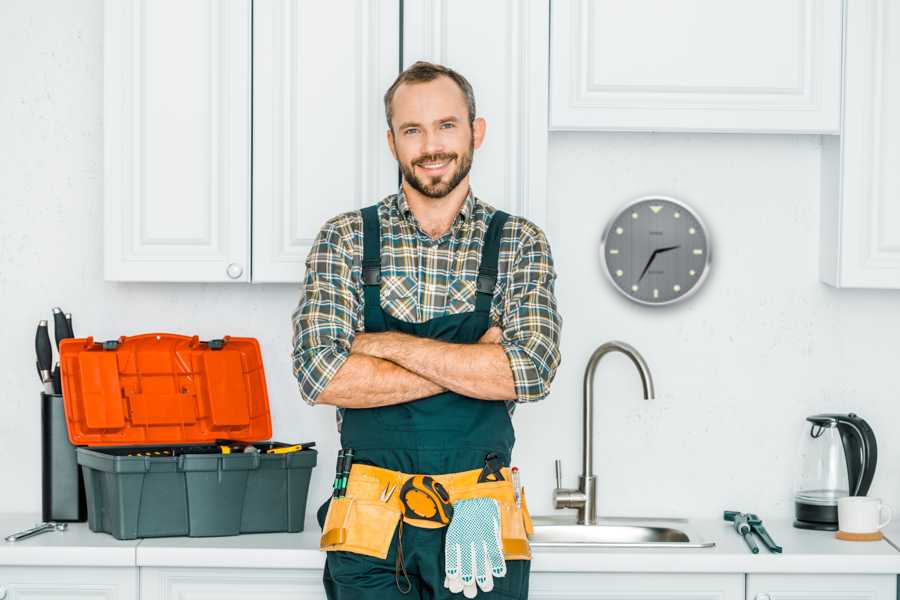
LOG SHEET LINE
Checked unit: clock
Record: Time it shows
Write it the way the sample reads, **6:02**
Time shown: **2:35**
